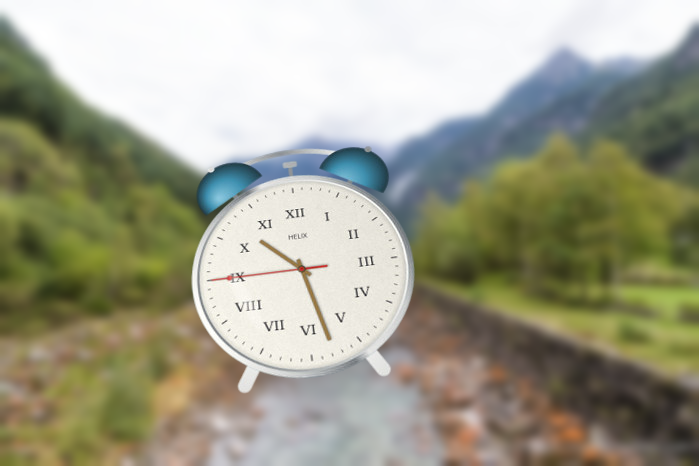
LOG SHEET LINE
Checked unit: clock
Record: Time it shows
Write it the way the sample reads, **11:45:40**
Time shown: **10:27:45**
